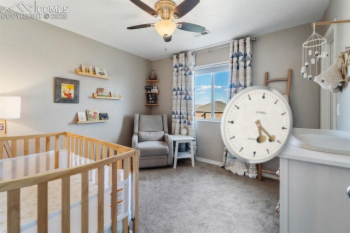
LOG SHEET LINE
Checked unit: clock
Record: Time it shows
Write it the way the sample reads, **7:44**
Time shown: **5:21**
